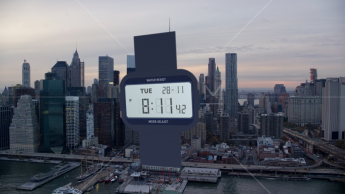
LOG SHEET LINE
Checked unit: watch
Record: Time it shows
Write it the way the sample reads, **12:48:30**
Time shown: **8:11:42**
